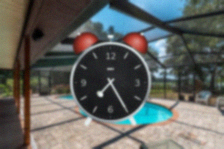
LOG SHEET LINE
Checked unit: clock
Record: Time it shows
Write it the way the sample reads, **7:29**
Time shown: **7:25**
